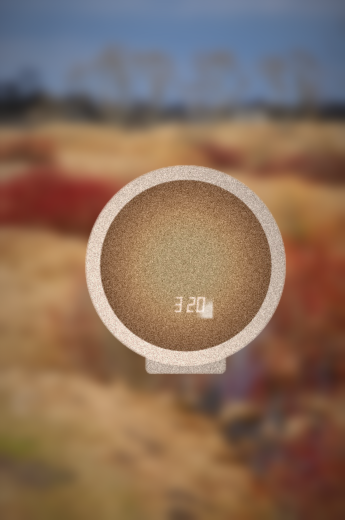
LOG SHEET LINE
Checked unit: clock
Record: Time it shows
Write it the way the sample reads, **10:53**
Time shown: **3:20**
